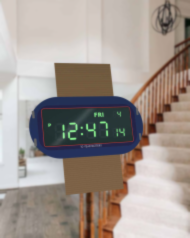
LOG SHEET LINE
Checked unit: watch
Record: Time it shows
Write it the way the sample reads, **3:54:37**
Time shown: **12:47:14**
